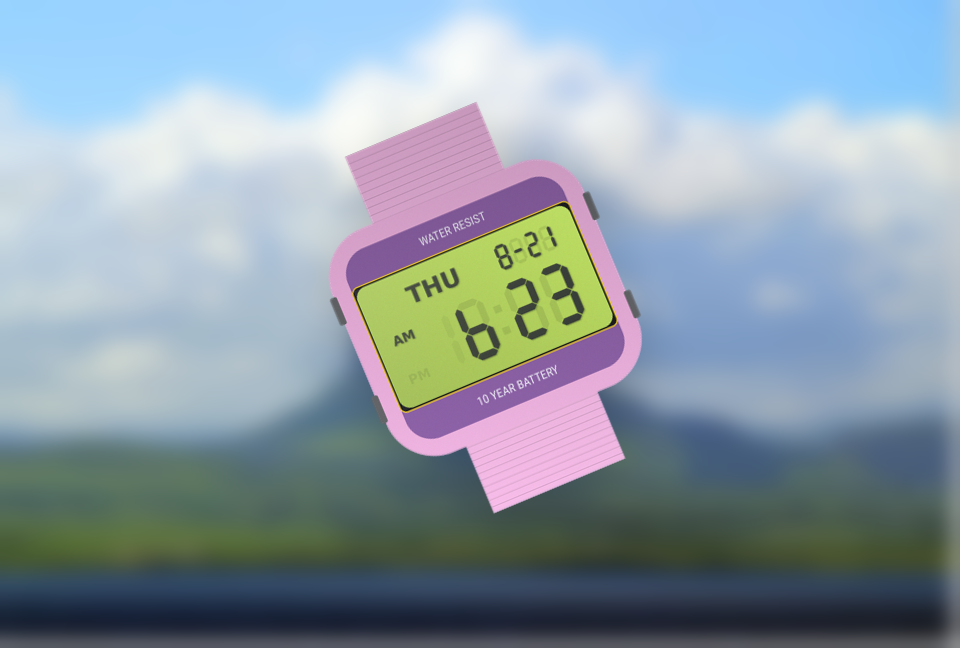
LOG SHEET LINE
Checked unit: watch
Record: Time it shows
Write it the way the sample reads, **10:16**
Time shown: **6:23**
